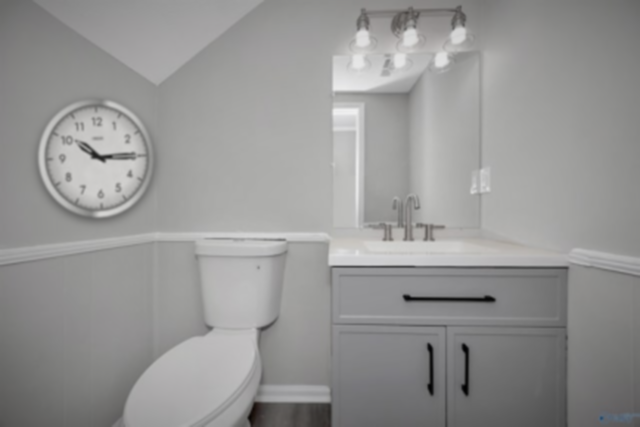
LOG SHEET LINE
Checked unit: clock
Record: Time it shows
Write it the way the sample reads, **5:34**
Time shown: **10:15**
